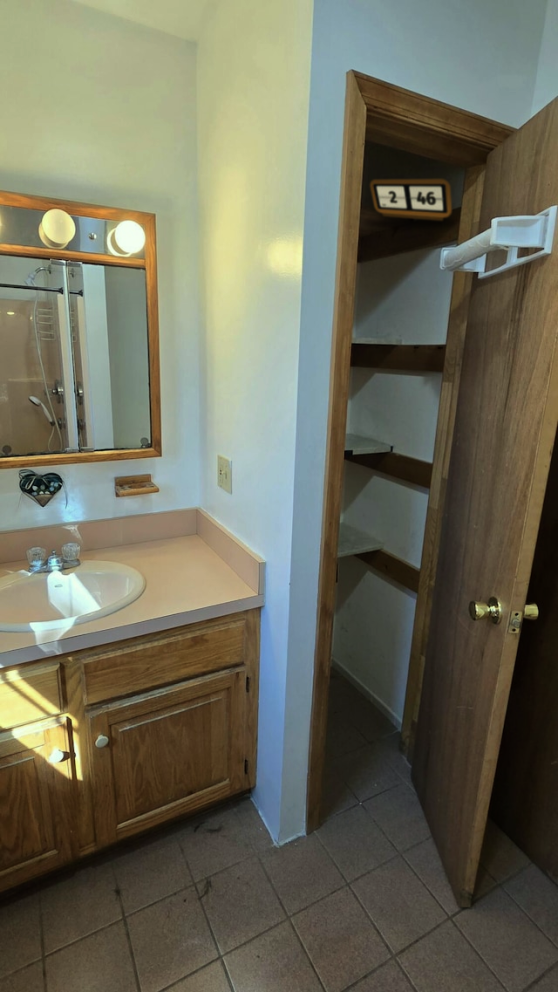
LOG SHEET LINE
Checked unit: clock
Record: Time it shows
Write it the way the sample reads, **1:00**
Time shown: **2:46**
